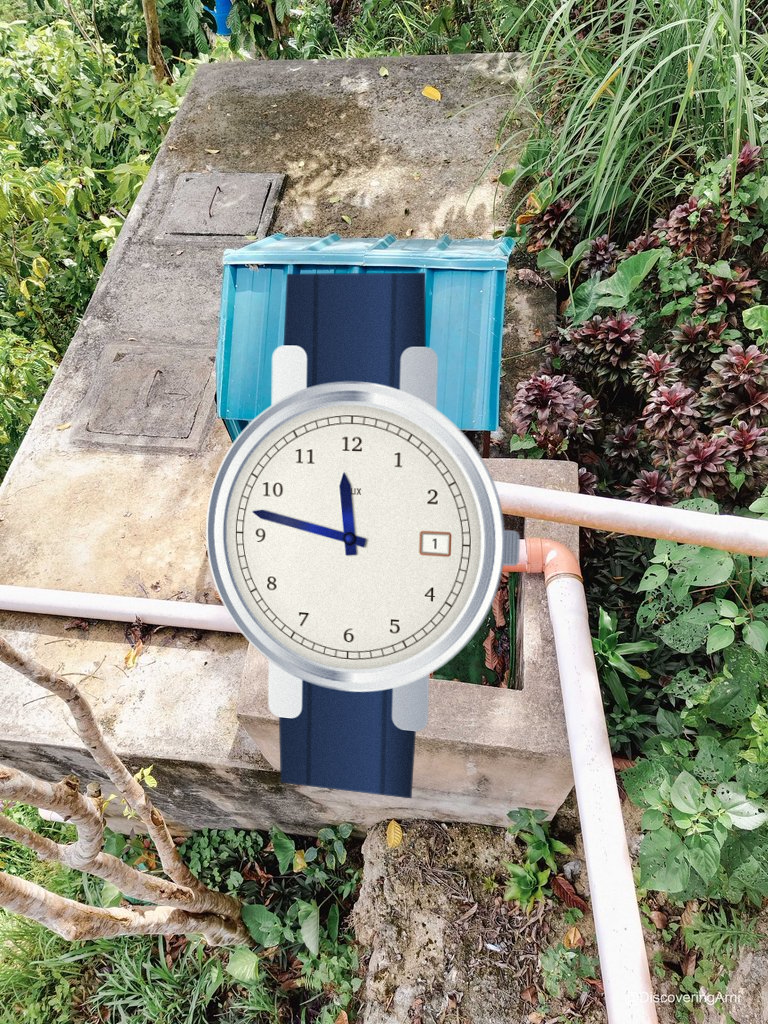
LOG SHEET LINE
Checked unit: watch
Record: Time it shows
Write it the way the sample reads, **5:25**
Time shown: **11:47**
